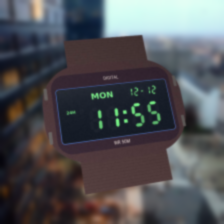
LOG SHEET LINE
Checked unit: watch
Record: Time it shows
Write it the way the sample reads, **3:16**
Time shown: **11:55**
